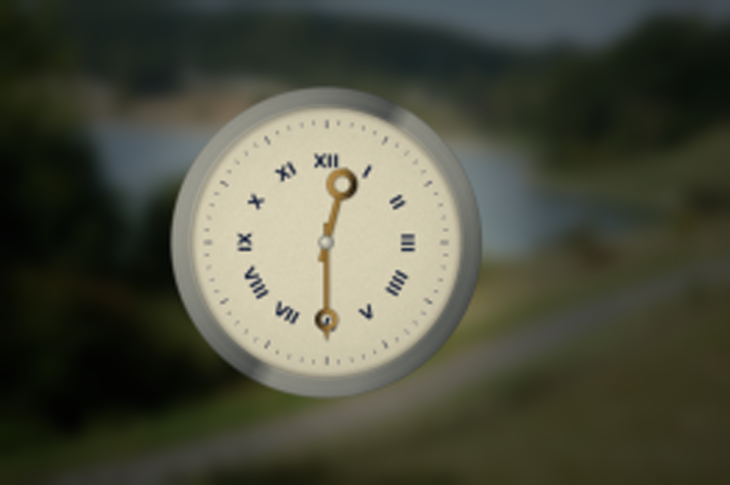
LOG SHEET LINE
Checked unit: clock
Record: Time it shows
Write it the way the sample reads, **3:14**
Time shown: **12:30**
